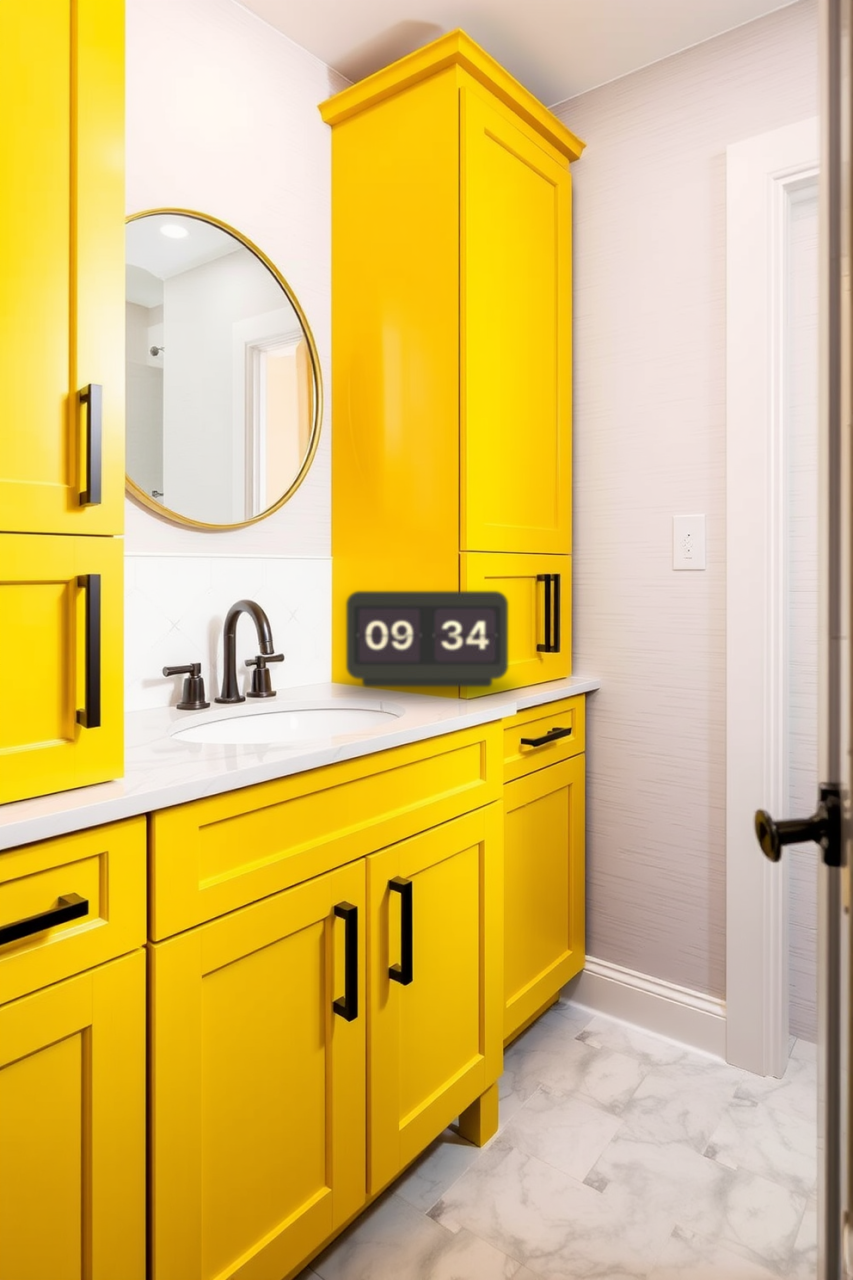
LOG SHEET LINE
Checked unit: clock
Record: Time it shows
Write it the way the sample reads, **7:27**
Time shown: **9:34**
